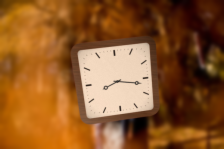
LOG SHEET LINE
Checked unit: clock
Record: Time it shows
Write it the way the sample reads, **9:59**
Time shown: **8:17**
